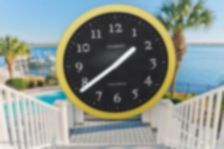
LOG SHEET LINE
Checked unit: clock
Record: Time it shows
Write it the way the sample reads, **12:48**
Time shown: **1:39**
